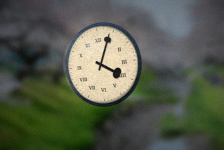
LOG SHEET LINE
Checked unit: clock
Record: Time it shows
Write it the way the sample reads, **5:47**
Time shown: **4:04**
